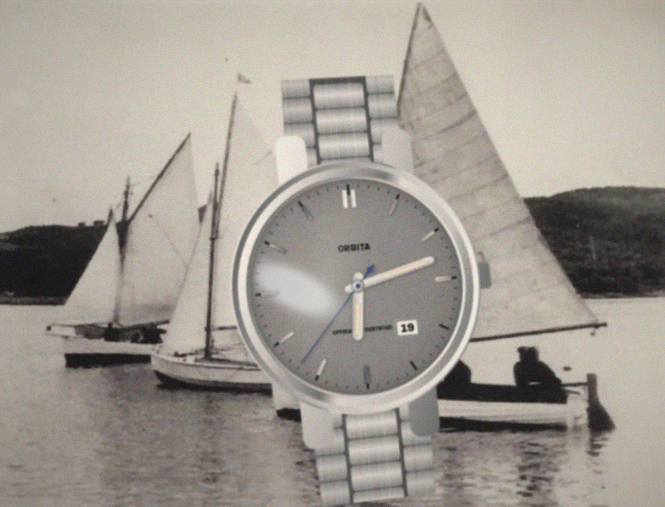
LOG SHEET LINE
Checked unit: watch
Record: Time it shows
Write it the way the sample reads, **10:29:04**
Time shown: **6:12:37**
